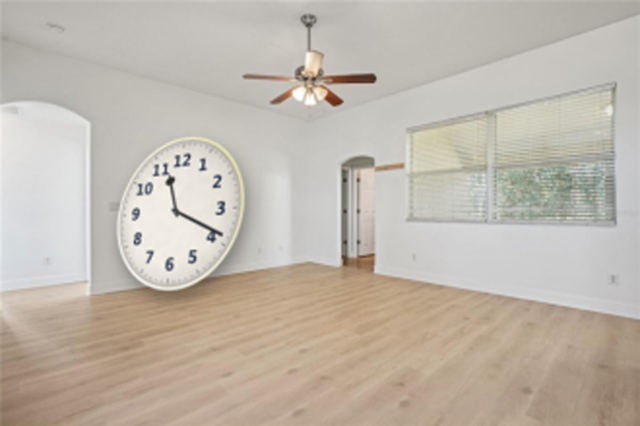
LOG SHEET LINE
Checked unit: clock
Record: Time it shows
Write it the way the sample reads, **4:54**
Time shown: **11:19**
